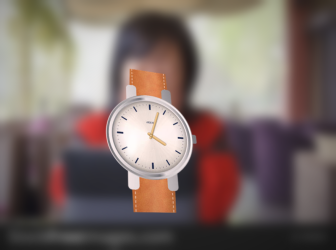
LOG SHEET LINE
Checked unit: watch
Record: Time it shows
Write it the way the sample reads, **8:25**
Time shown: **4:03**
